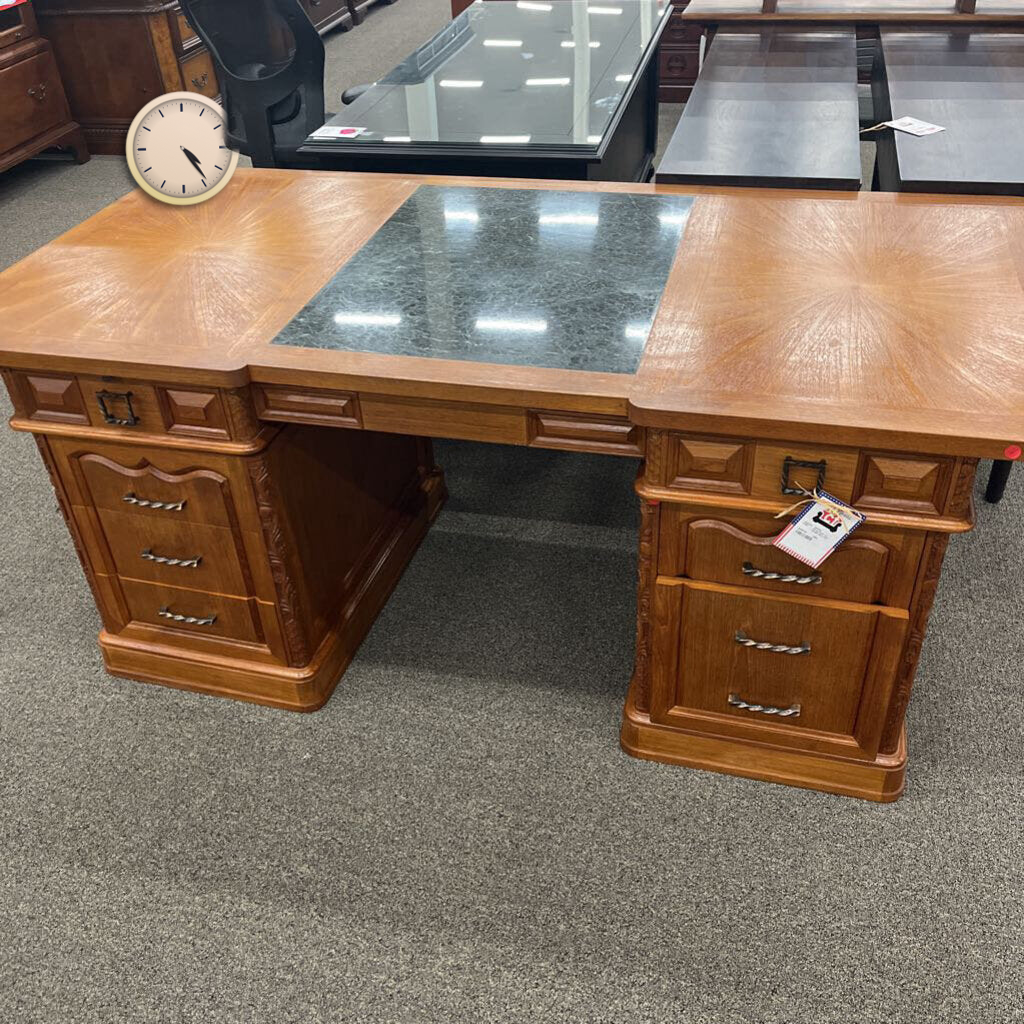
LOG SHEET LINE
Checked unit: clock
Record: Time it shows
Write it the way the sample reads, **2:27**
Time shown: **4:24**
